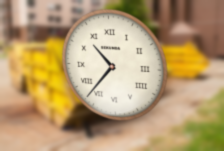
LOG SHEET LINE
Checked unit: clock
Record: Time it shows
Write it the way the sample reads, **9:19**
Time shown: **10:37**
